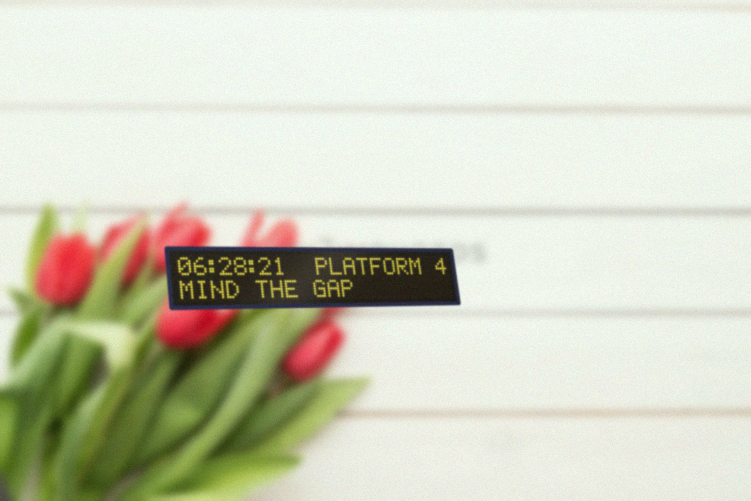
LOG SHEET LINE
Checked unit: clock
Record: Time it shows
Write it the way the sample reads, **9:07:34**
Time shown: **6:28:21**
